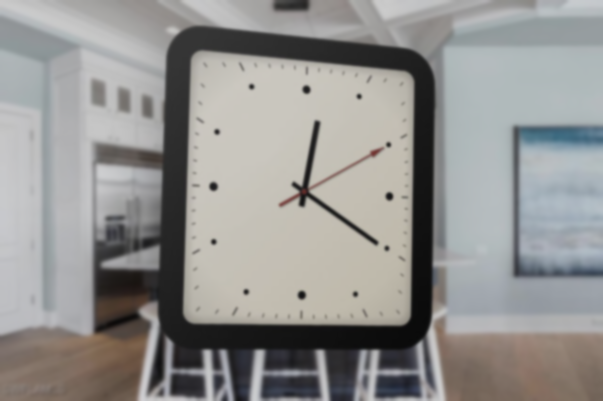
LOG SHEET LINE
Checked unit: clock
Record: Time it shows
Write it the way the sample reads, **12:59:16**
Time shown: **12:20:10**
